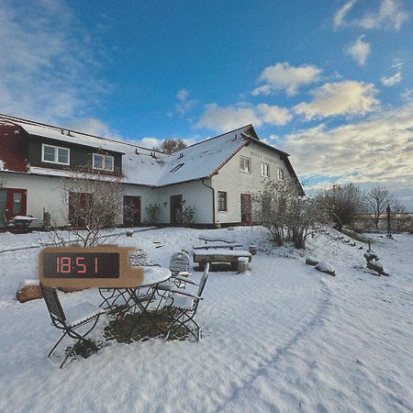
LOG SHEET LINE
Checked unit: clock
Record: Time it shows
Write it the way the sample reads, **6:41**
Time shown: **18:51**
